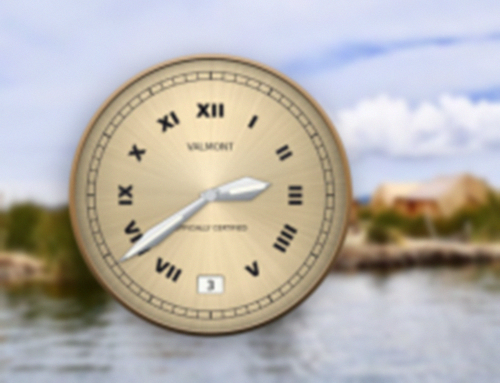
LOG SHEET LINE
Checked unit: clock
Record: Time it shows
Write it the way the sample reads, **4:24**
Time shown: **2:39**
